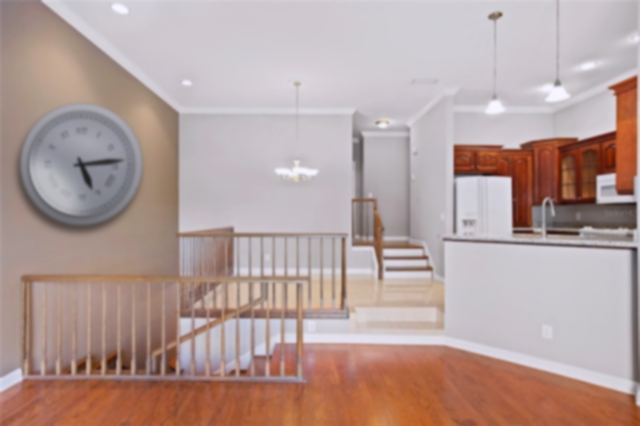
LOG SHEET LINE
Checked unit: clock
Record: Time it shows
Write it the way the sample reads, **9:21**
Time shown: **5:14**
